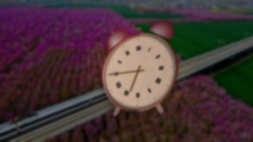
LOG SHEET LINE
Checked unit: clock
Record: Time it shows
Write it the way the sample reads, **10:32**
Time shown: **6:45**
